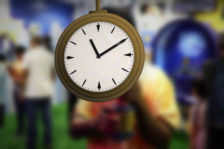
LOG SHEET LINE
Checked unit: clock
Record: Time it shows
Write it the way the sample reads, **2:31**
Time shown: **11:10**
